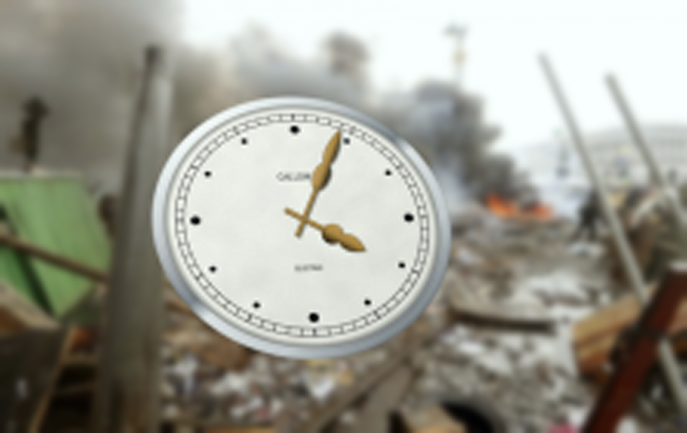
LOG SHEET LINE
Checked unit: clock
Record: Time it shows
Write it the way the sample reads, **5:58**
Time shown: **4:04**
